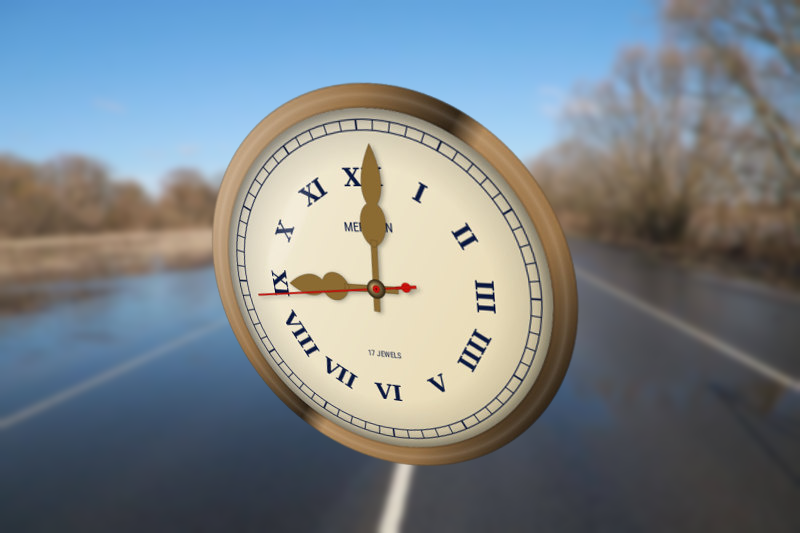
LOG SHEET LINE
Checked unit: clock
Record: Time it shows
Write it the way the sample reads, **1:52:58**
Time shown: **9:00:44**
